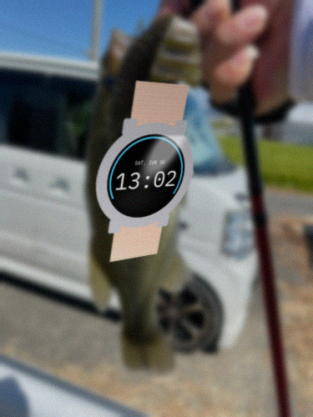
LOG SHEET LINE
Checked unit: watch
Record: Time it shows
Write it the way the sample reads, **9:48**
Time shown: **13:02**
